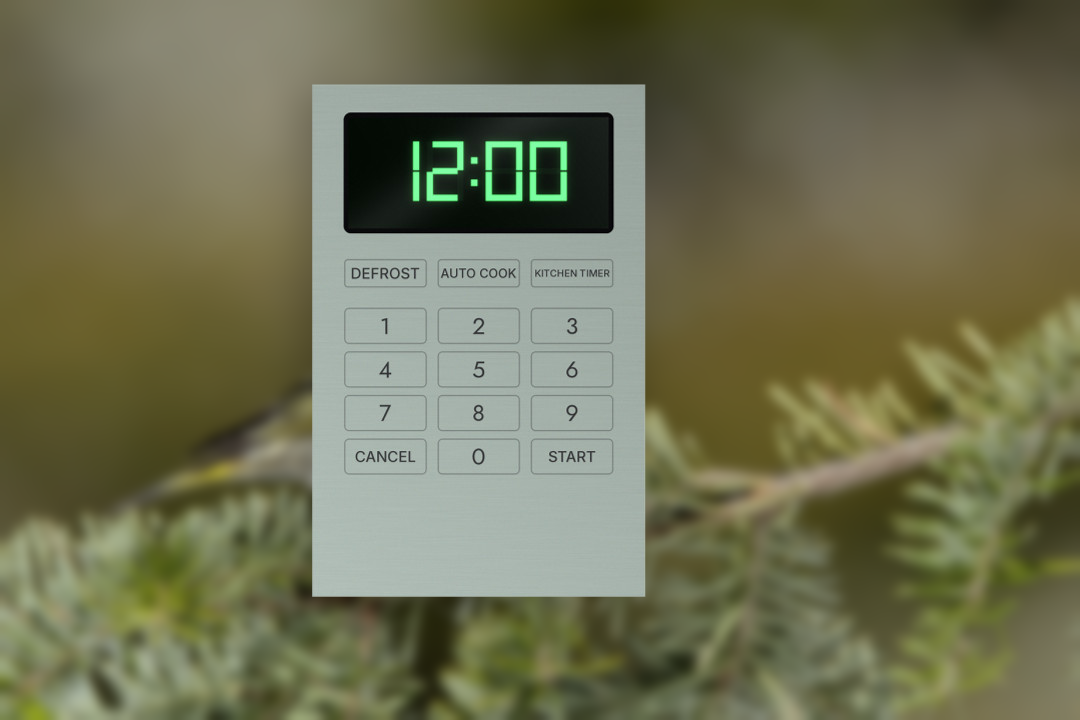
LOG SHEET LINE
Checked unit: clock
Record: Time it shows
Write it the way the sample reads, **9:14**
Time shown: **12:00**
